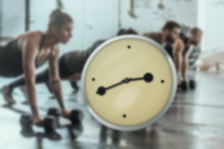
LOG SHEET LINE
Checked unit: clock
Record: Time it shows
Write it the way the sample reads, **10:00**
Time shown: **2:41**
